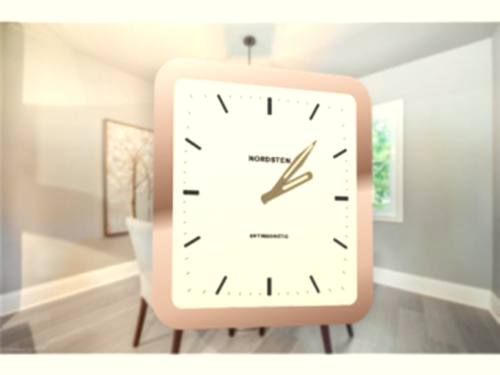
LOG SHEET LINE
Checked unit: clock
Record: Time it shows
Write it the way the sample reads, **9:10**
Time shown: **2:07**
